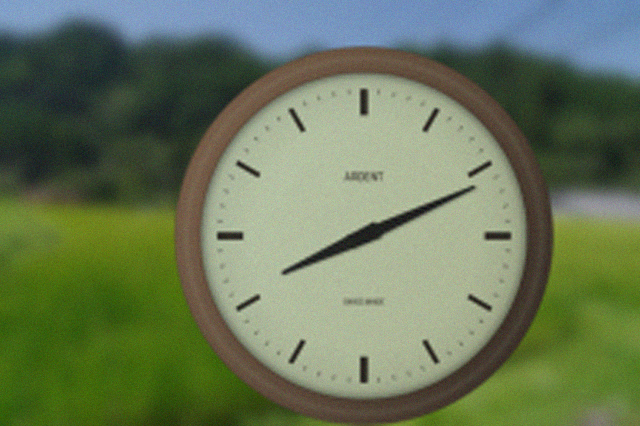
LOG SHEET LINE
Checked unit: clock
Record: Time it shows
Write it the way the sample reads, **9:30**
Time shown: **8:11**
